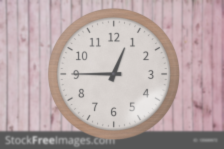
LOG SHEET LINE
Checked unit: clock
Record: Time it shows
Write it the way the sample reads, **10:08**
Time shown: **12:45**
